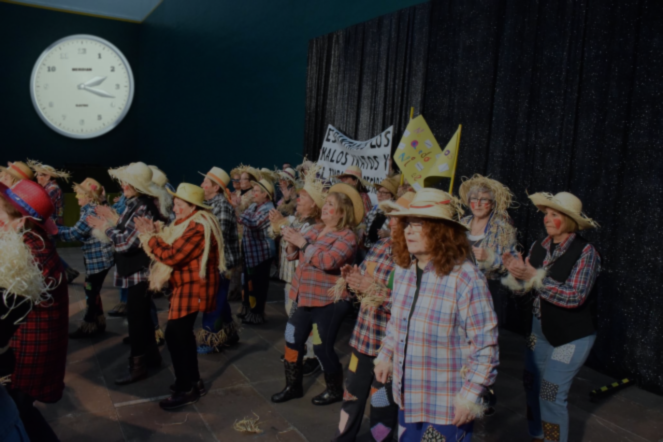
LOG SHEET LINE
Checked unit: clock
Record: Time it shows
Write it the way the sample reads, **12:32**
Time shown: **2:18**
